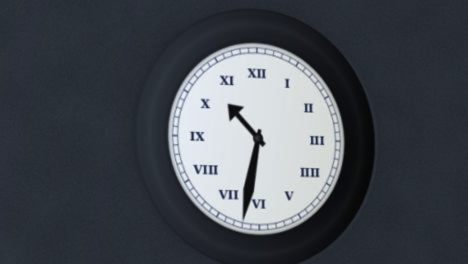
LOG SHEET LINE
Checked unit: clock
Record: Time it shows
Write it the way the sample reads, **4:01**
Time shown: **10:32**
